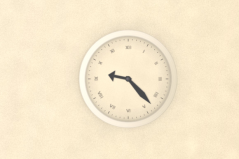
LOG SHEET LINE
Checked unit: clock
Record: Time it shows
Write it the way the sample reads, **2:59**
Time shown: **9:23**
